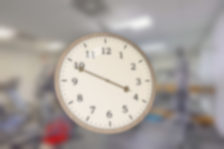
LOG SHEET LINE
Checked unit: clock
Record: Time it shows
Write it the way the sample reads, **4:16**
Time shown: **3:49**
